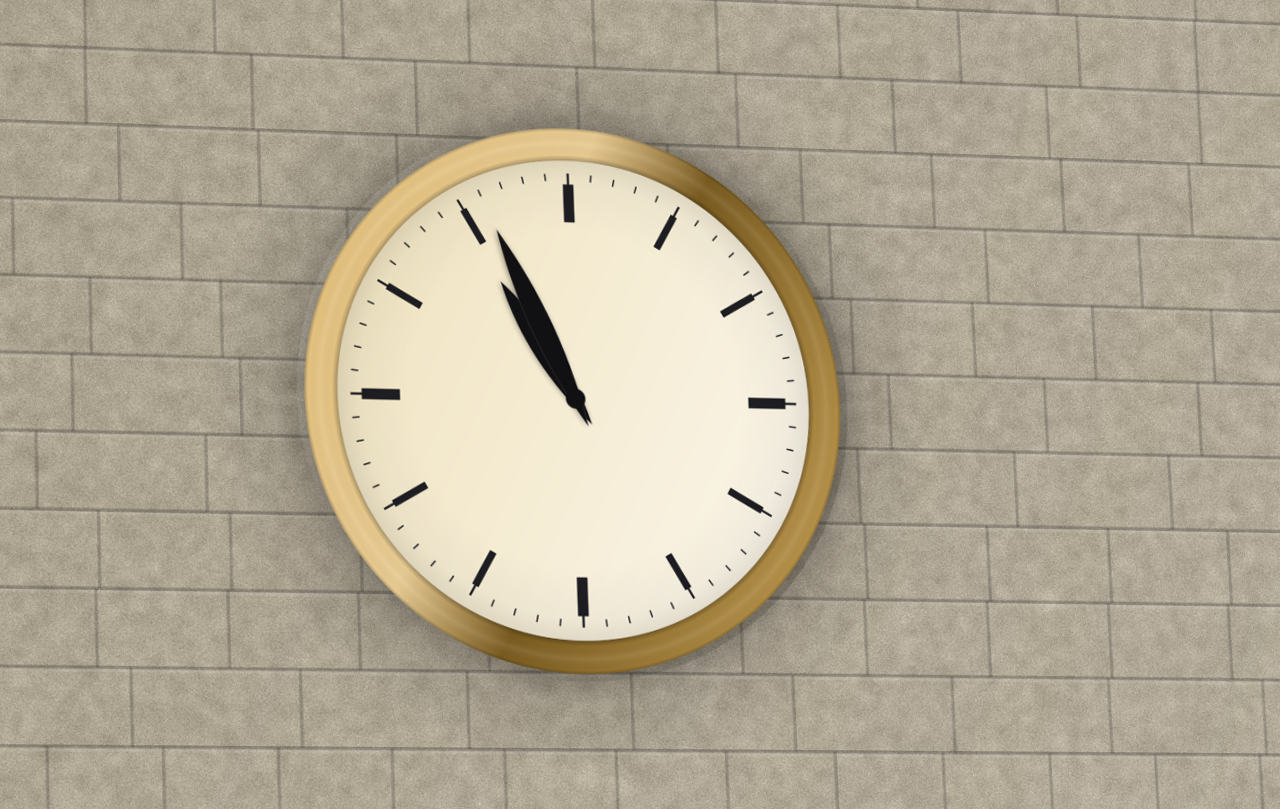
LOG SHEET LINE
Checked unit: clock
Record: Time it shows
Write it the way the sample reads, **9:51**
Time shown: **10:56**
